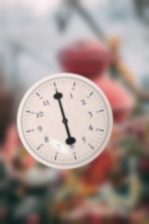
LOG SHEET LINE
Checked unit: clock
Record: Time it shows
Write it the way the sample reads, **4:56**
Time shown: **6:00**
